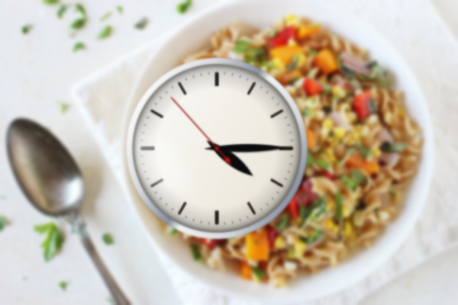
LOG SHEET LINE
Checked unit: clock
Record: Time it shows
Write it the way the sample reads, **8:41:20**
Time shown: **4:14:53**
